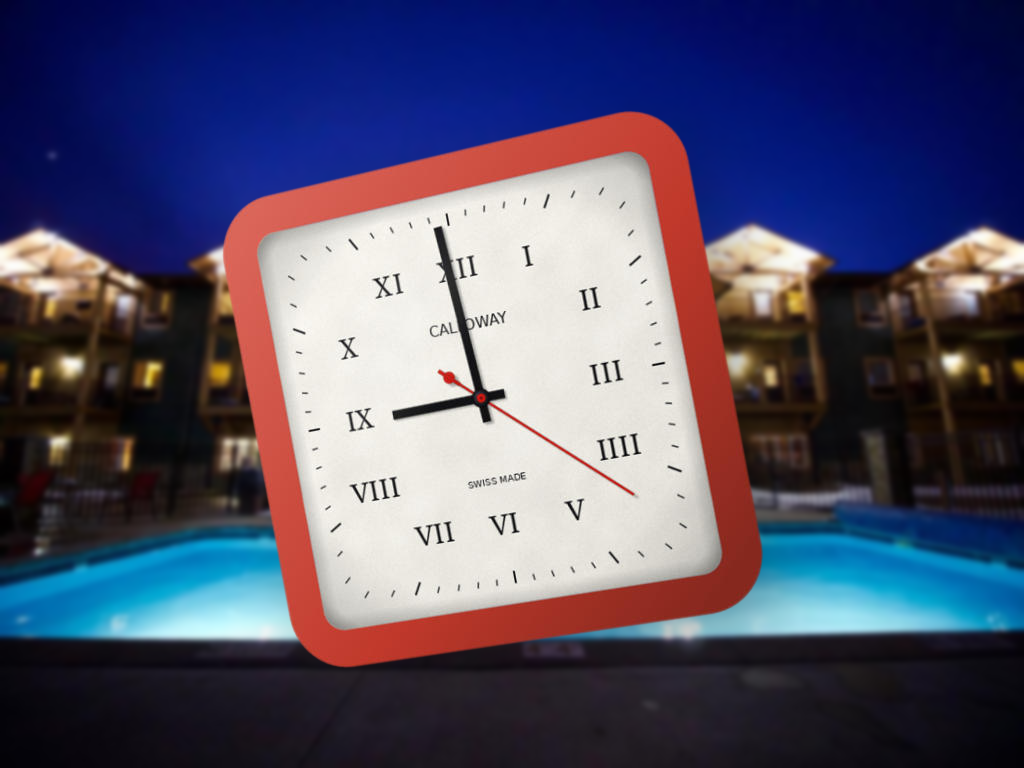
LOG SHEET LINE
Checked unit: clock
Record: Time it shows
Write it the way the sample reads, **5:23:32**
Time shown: **8:59:22**
